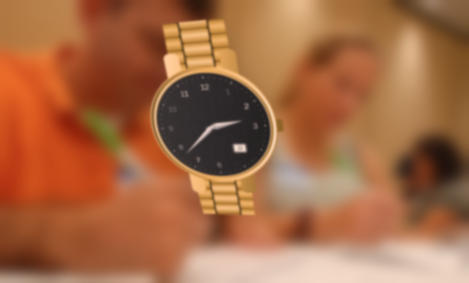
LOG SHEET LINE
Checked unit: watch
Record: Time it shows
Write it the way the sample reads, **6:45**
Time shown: **2:38**
